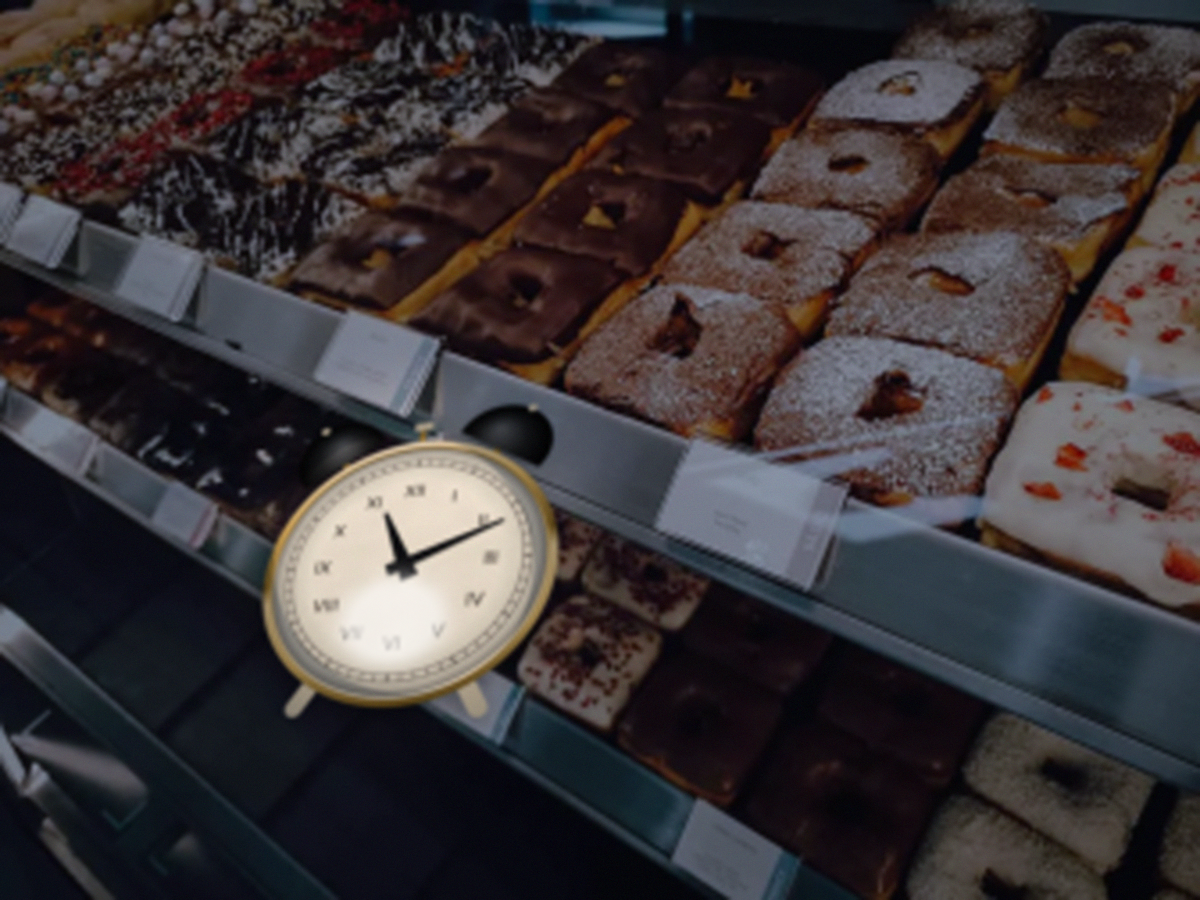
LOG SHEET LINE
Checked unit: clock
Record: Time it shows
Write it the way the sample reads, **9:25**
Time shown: **11:11**
